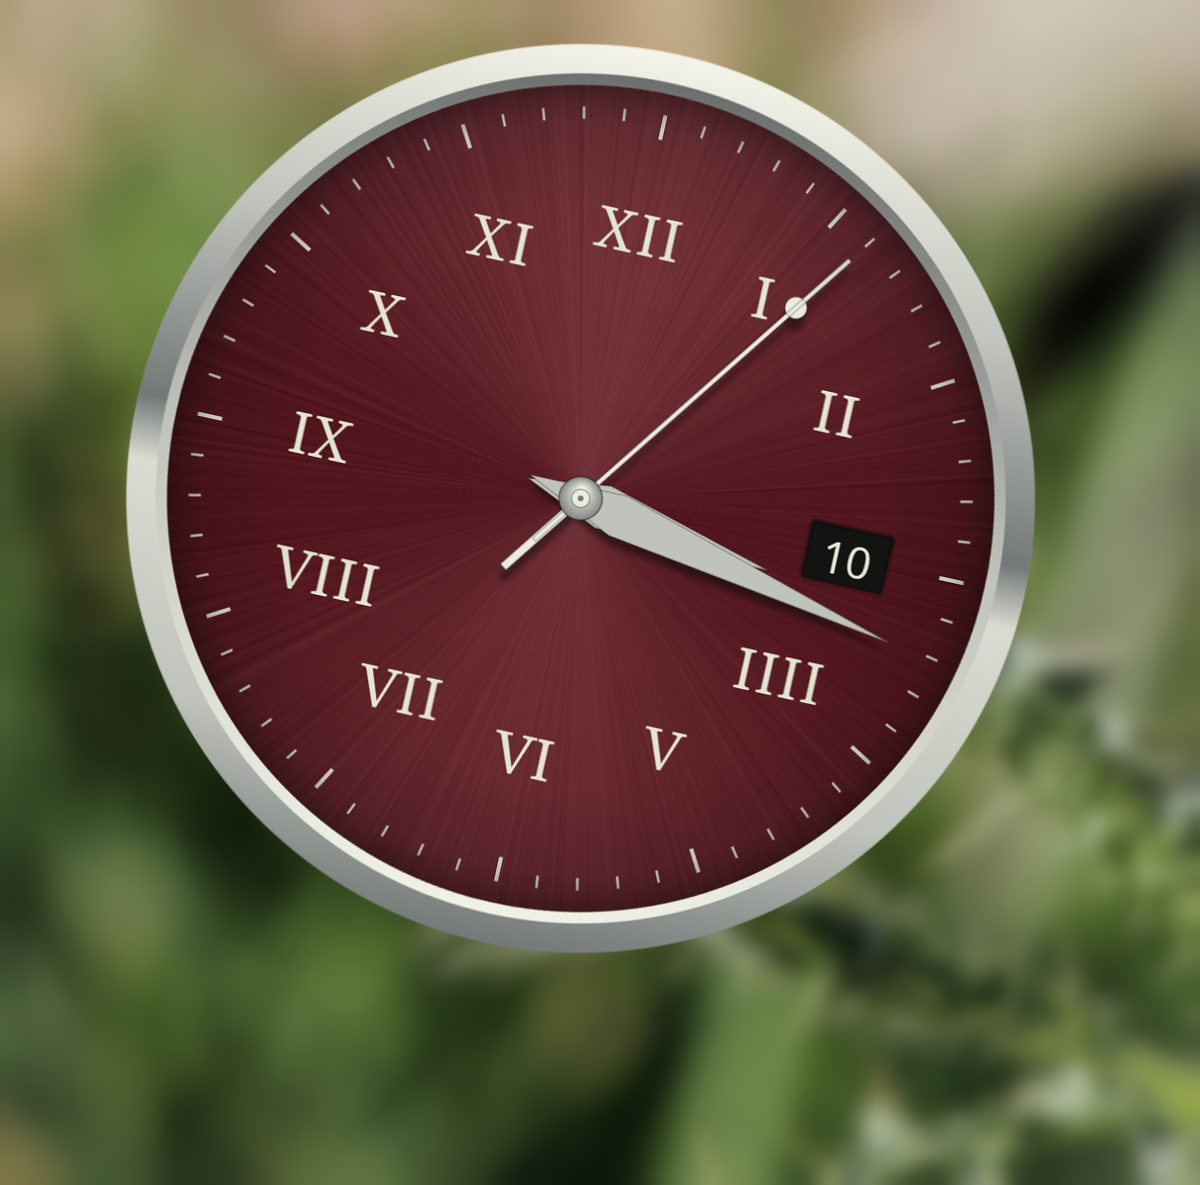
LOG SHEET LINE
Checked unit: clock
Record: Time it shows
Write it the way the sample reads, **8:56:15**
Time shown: **3:17:06**
